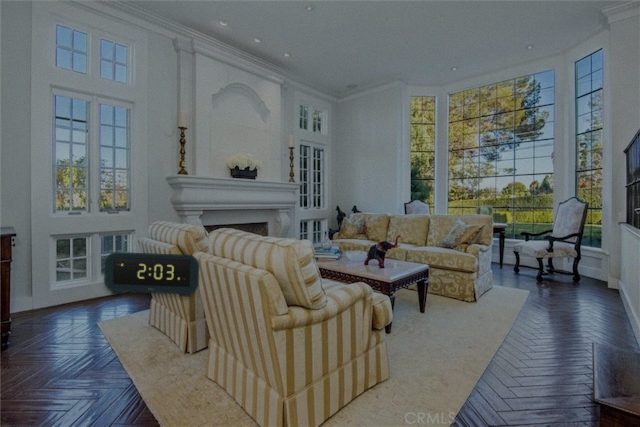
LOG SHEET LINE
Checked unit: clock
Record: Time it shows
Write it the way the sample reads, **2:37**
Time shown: **2:03**
